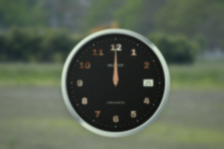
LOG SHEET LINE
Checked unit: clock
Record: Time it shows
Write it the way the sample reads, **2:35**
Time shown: **12:00**
